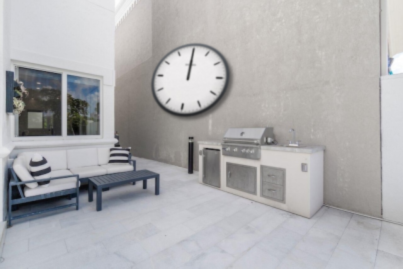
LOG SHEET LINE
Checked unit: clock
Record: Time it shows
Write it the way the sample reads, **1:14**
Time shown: **12:00**
